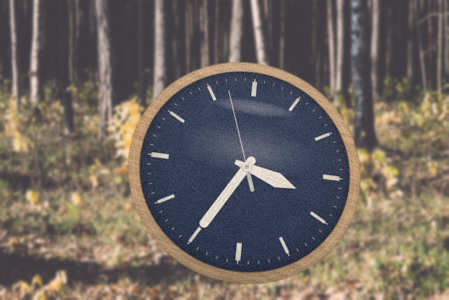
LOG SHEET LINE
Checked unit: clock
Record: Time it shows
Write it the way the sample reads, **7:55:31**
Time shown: **3:34:57**
